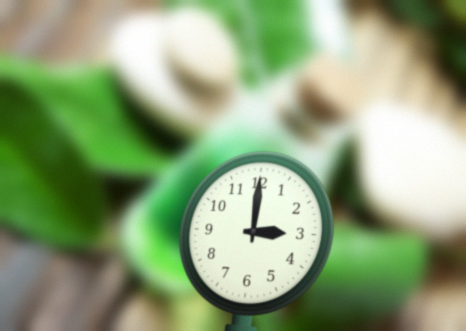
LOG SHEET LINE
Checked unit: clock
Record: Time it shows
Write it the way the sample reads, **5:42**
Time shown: **3:00**
